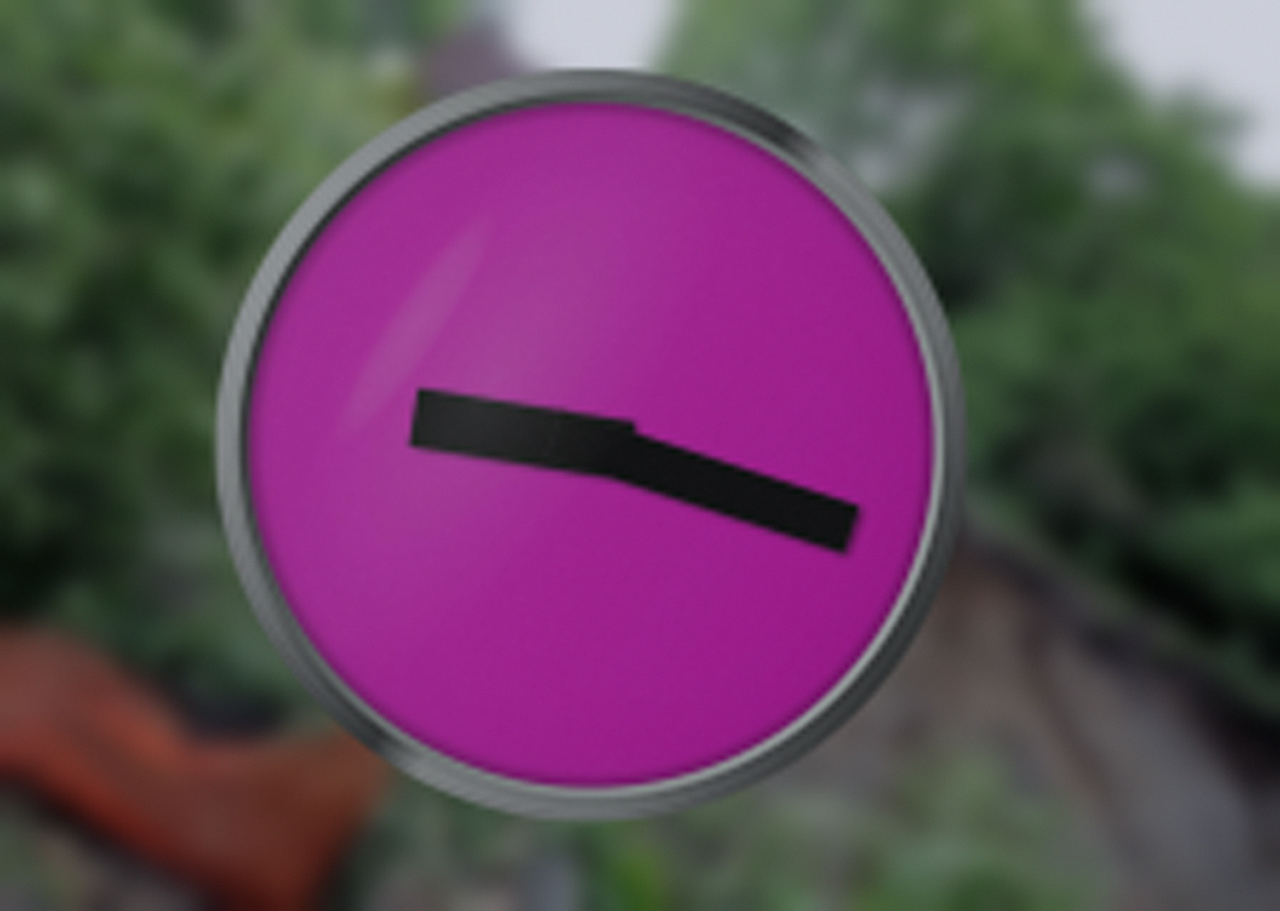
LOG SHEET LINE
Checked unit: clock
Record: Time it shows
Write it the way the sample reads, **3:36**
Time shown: **9:18**
